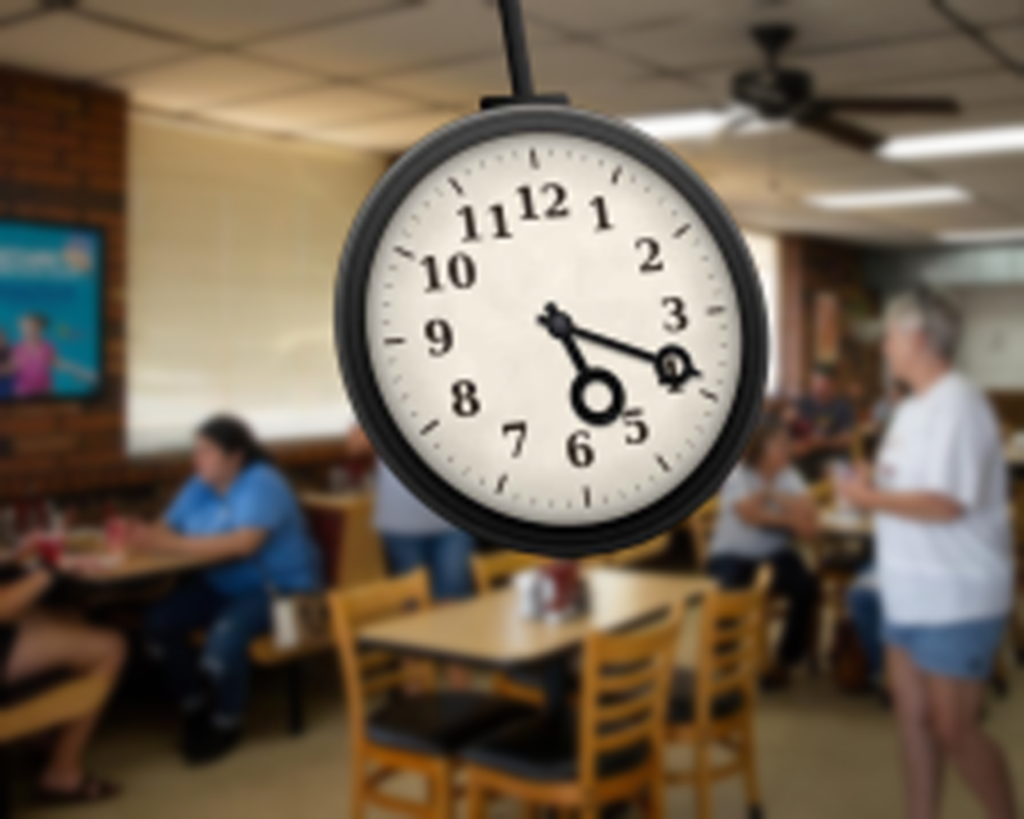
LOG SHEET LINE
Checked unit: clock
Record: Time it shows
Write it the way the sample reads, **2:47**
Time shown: **5:19**
